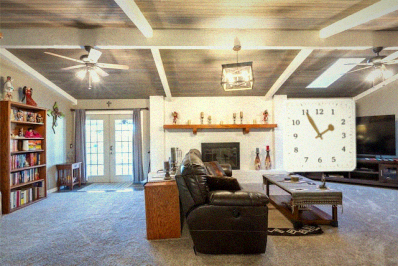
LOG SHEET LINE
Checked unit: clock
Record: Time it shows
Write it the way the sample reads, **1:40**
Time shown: **1:55**
